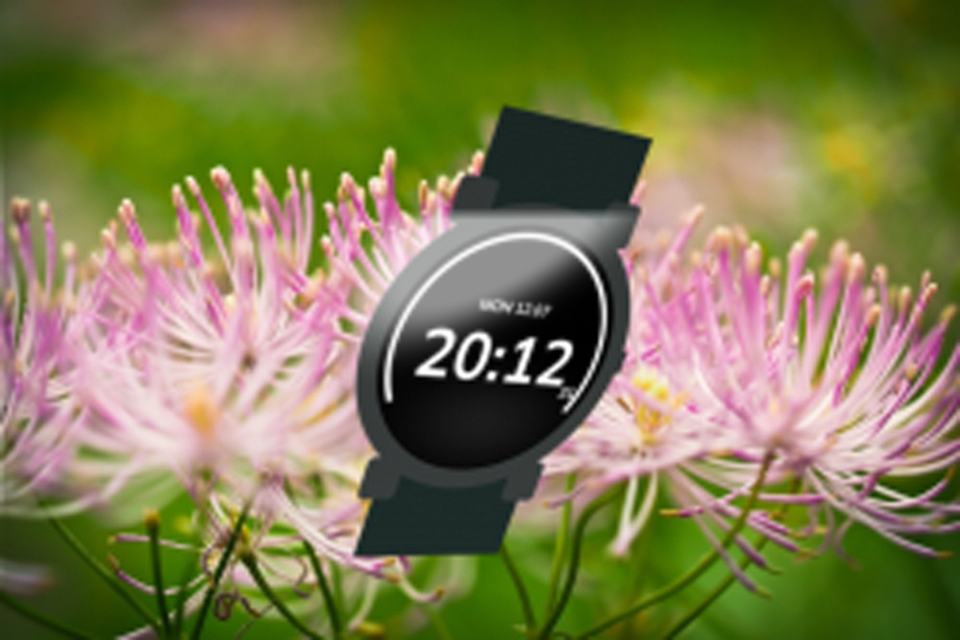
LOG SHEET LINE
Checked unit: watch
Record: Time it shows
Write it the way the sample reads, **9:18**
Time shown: **20:12**
